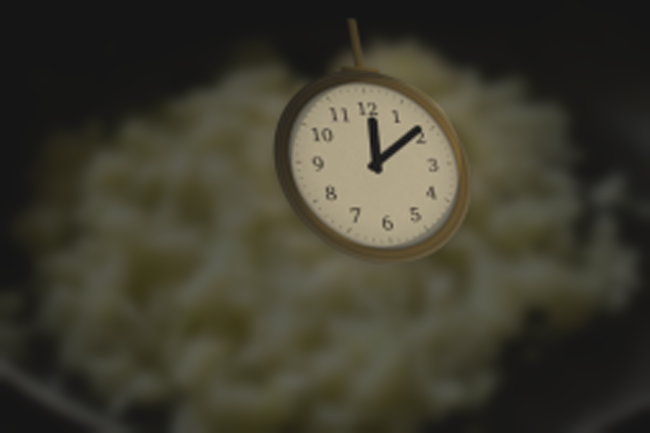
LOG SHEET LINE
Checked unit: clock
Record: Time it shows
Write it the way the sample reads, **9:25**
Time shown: **12:09**
